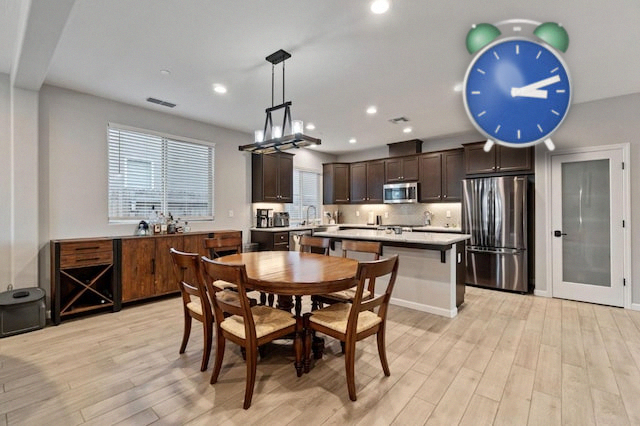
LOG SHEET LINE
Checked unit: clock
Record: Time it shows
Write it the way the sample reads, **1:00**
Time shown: **3:12**
